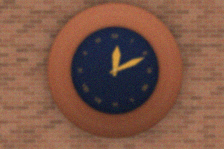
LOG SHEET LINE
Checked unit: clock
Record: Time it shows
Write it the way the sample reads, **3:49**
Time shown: **12:11**
